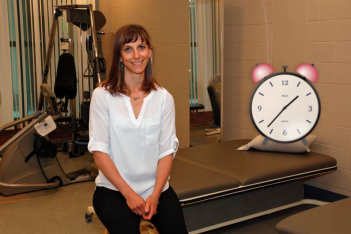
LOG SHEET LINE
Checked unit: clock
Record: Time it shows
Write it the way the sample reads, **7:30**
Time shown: **1:37**
